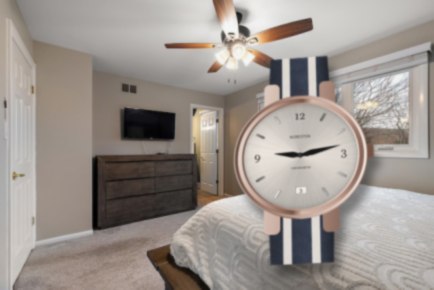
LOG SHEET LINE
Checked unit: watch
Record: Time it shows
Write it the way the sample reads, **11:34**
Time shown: **9:13**
